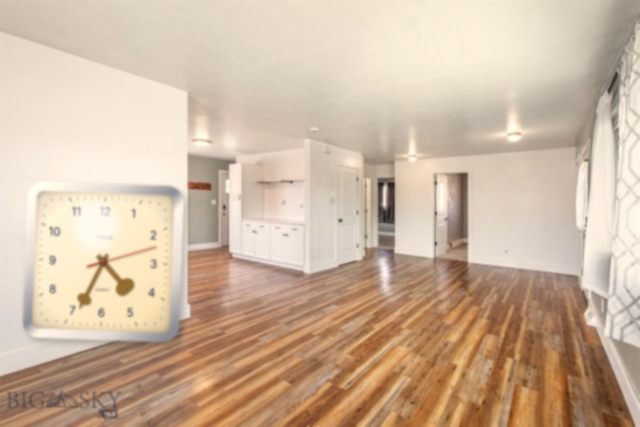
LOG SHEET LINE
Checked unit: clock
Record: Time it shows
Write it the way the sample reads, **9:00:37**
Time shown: **4:34:12**
